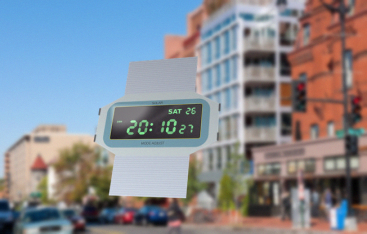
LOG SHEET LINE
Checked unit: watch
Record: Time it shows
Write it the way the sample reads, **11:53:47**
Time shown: **20:10:27**
